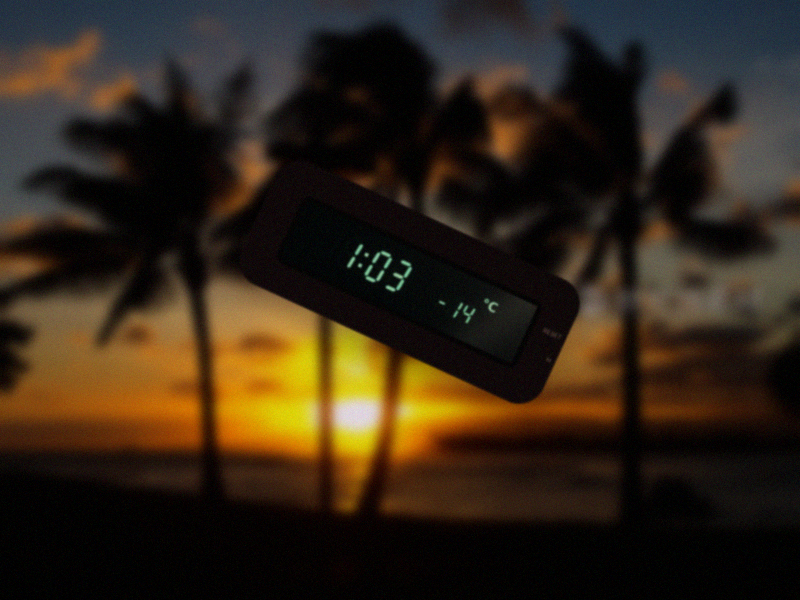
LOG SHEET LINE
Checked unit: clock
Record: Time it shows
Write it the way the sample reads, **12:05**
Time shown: **1:03**
